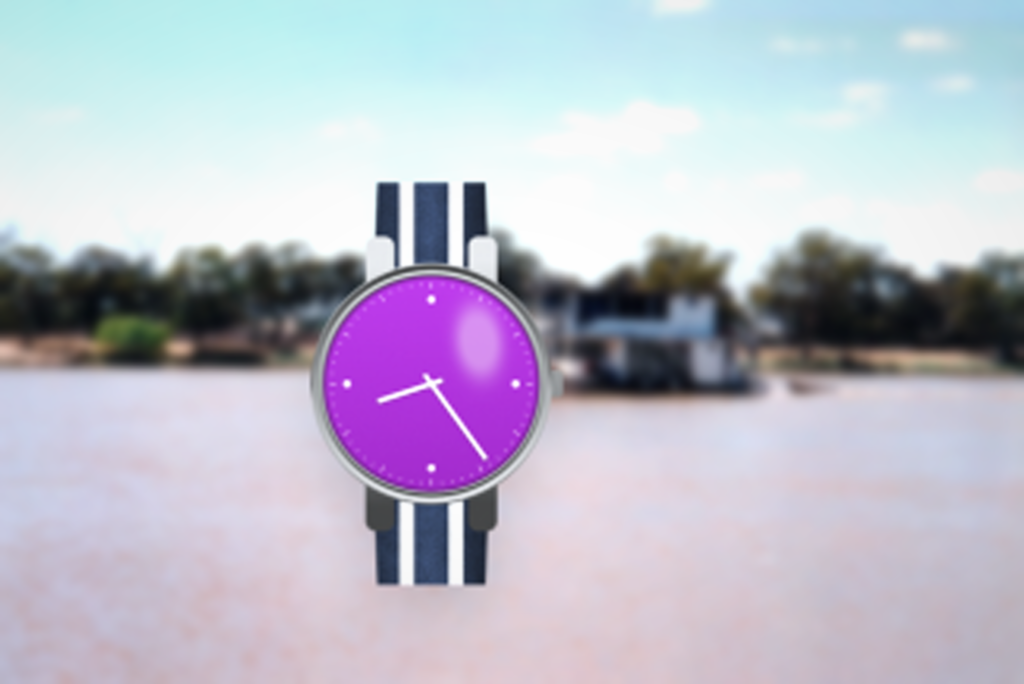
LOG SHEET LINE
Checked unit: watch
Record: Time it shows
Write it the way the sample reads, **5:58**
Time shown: **8:24**
